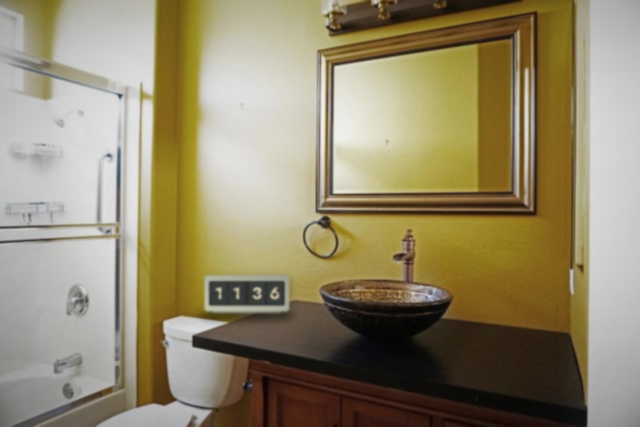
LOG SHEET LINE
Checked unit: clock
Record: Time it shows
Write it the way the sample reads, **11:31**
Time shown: **11:36**
